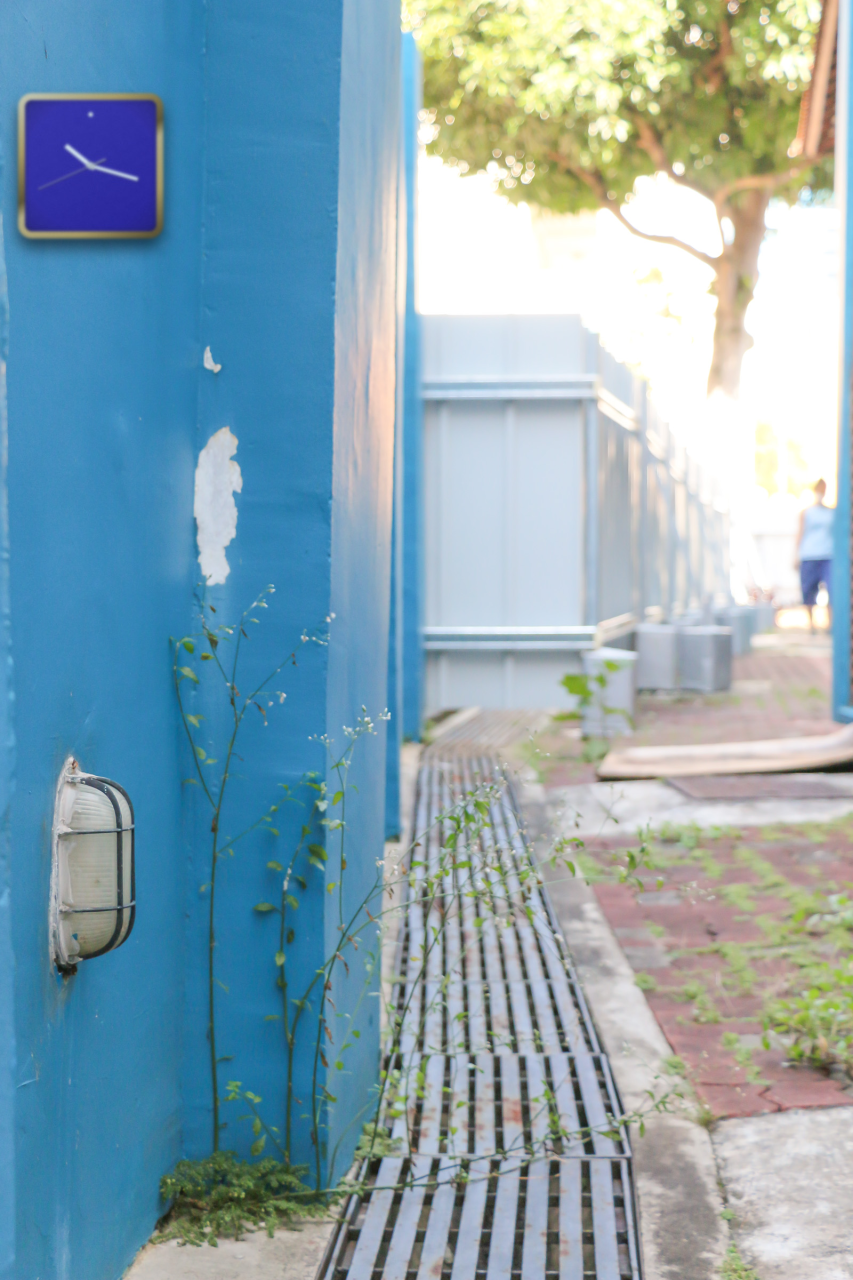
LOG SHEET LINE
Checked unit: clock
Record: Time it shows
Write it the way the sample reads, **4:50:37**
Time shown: **10:17:41**
